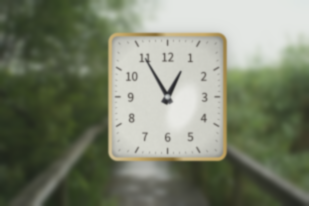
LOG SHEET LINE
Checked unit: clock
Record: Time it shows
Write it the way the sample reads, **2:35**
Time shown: **12:55**
